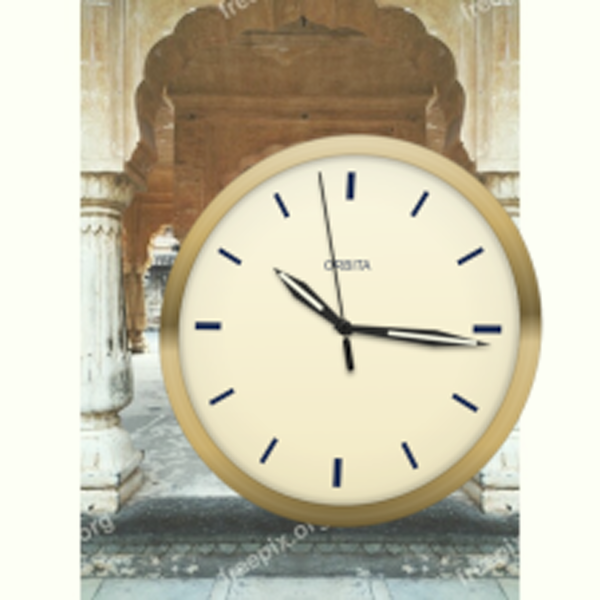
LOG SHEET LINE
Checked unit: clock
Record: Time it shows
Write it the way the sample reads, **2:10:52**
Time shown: **10:15:58**
